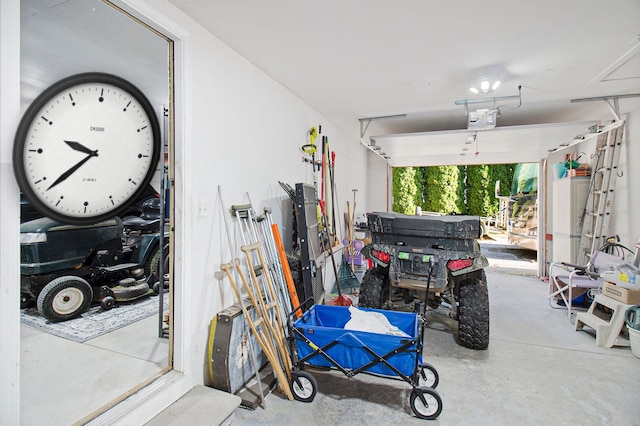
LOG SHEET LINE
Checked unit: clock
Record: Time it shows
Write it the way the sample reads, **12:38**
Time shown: **9:38**
